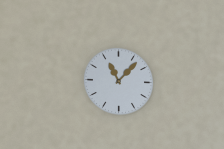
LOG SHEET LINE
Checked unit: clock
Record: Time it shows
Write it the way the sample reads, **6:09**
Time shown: **11:07**
